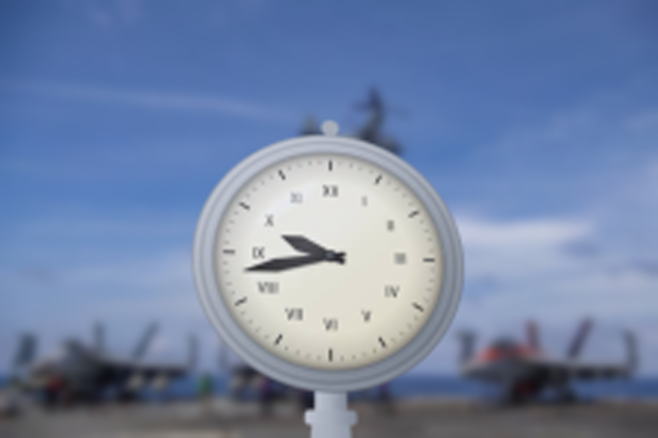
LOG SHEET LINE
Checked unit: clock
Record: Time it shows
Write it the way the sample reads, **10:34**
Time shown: **9:43**
